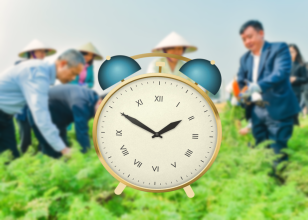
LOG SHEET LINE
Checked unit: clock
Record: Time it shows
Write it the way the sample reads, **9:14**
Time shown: **1:50**
